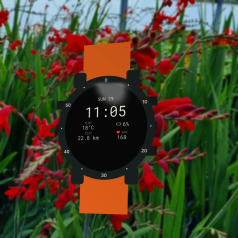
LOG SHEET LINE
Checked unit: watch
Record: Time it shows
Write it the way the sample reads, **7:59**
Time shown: **11:05**
